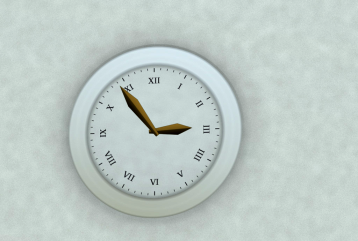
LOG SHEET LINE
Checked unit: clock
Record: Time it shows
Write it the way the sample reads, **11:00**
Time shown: **2:54**
